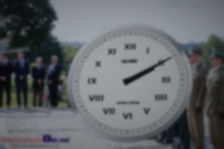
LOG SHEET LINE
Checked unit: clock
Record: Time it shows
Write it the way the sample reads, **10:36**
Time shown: **2:10**
